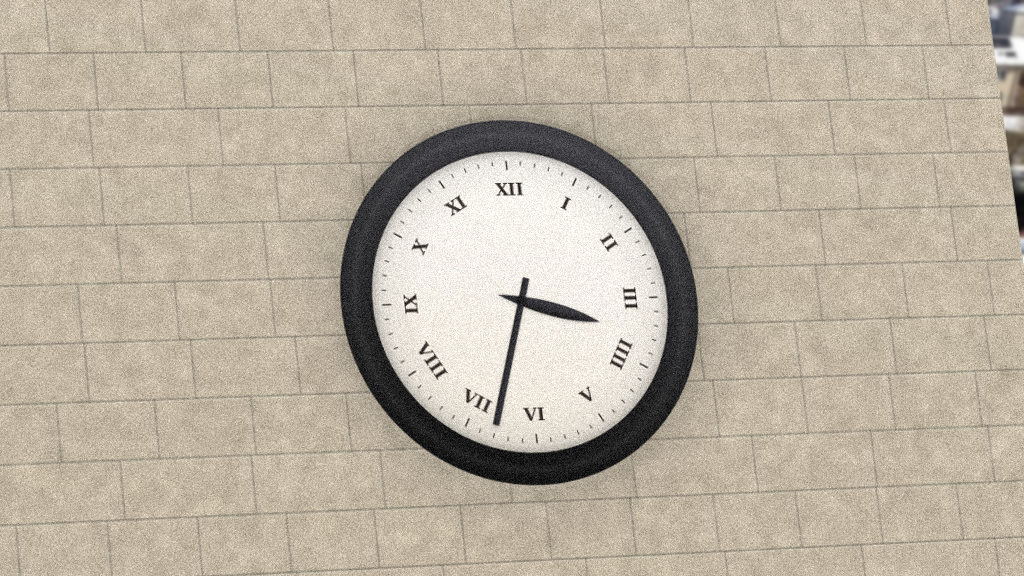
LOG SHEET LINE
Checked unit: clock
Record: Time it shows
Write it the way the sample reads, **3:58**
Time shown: **3:33**
